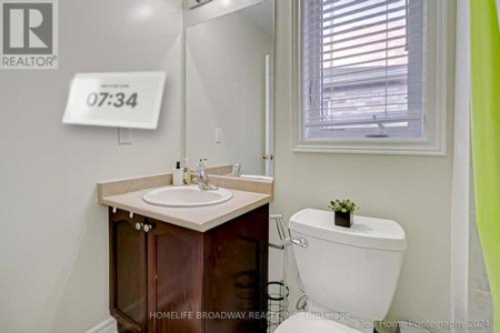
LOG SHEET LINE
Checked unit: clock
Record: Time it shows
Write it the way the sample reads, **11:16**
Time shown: **7:34**
